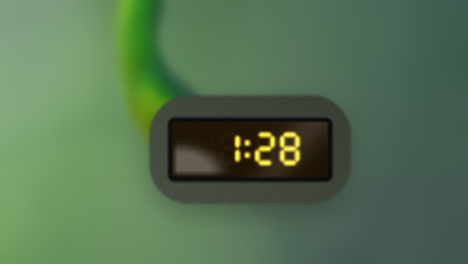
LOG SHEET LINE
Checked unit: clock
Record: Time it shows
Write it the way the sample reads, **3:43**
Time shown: **1:28**
